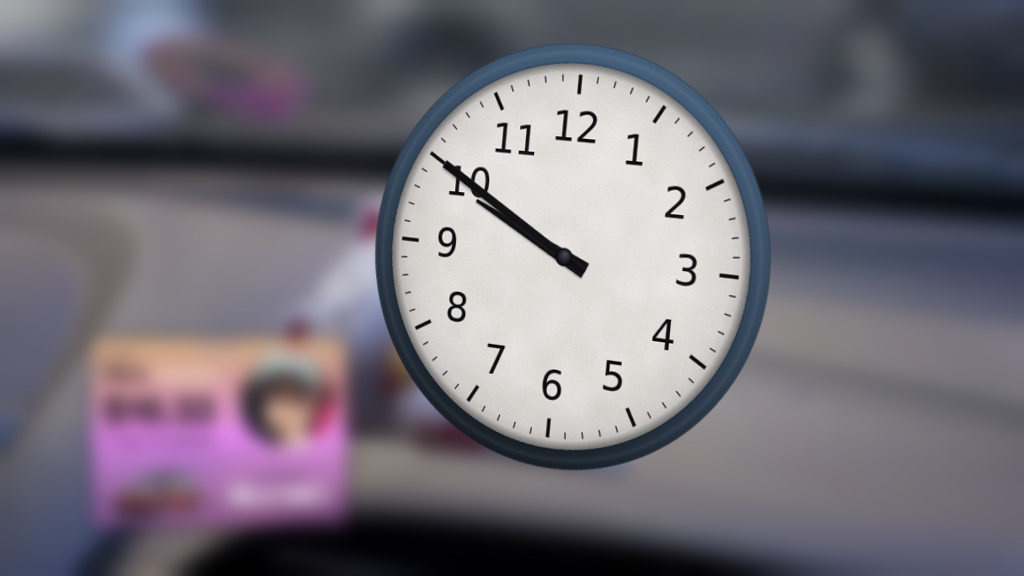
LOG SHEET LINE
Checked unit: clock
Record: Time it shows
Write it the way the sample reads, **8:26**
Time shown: **9:50**
